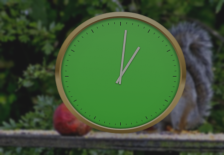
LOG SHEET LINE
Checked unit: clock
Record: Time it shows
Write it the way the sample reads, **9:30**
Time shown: **1:01**
